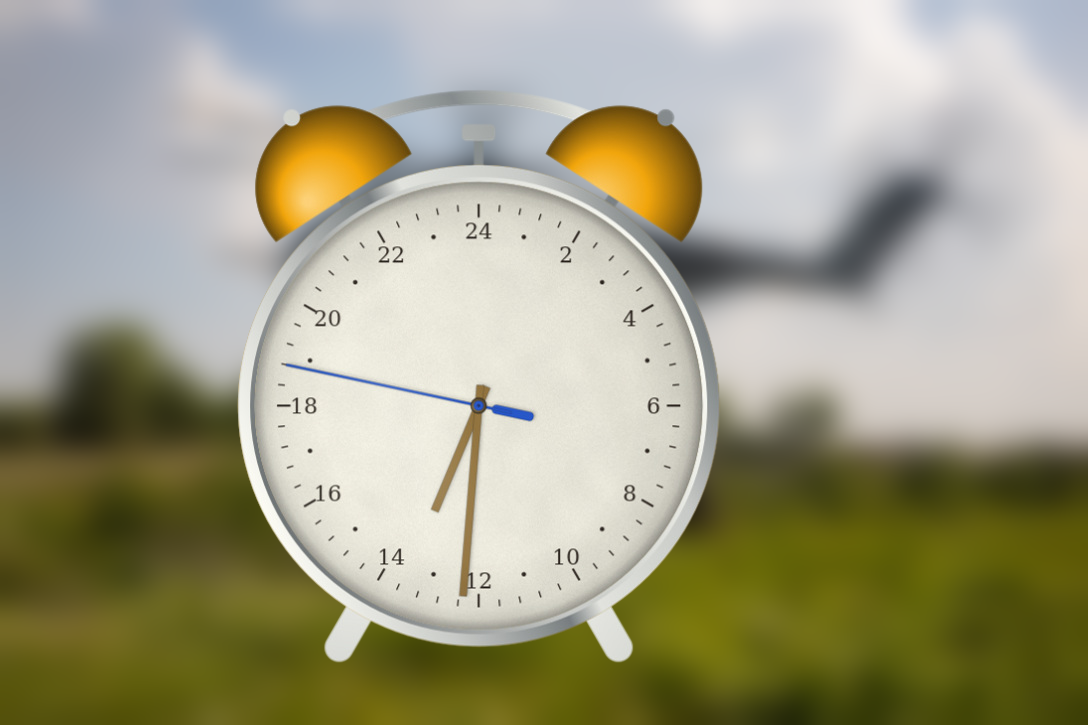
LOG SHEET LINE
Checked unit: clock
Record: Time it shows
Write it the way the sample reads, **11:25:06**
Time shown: **13:30:47**
